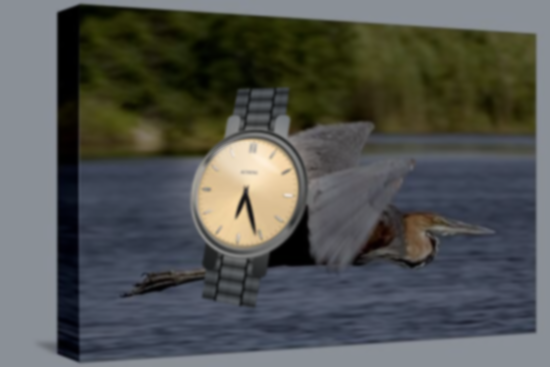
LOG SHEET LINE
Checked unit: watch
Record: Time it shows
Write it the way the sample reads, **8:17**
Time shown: **6:26**
